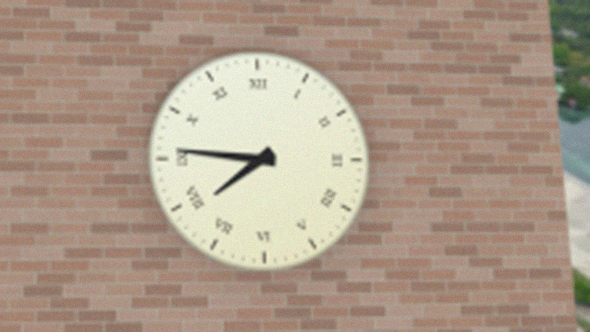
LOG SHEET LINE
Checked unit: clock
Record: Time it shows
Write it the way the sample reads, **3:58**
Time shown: **7:46**
